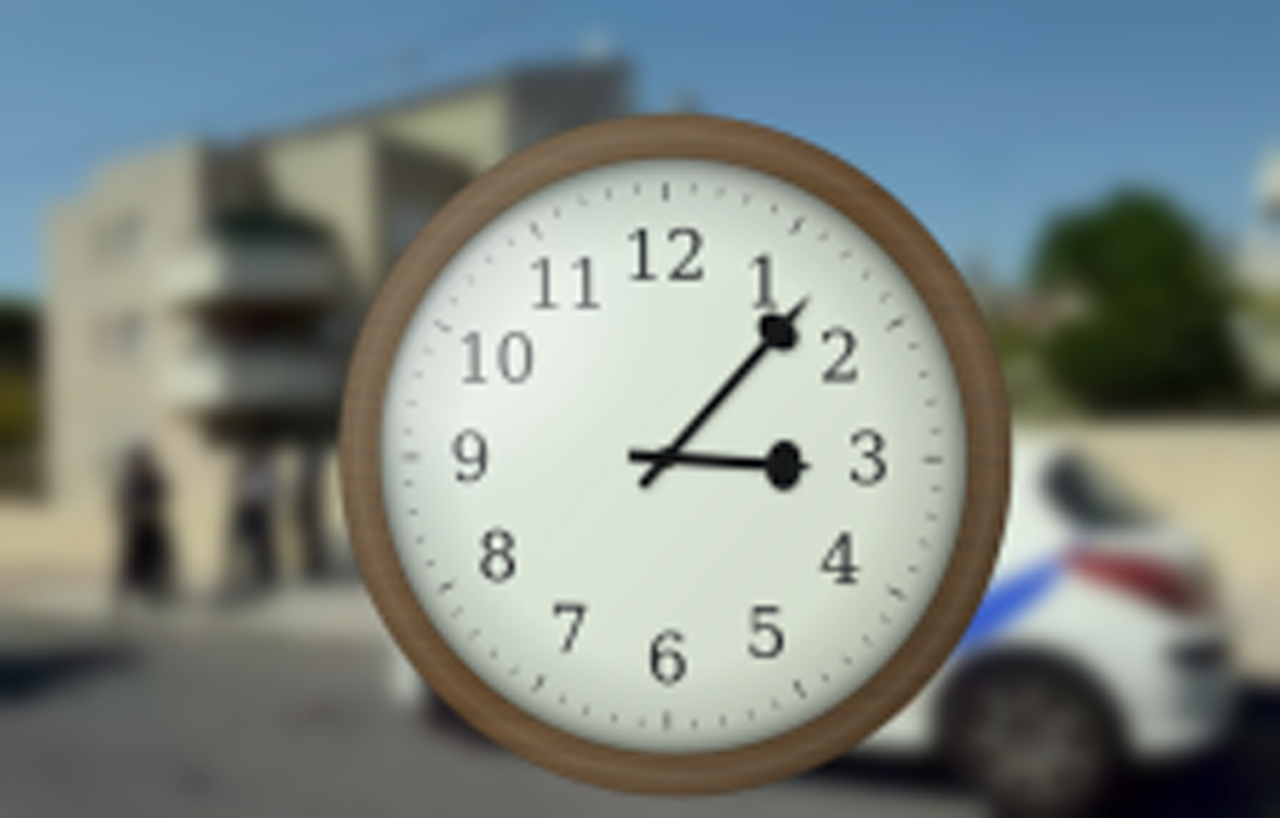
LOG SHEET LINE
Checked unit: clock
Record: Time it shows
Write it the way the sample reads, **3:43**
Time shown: **3:07**
